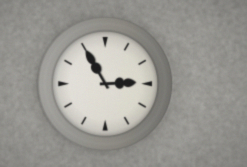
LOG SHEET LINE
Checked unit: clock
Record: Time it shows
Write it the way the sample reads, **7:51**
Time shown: **2:55**
